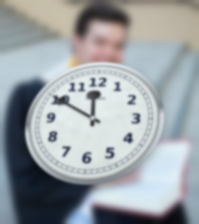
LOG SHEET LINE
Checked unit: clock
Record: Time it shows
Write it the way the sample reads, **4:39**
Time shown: **11:50**
